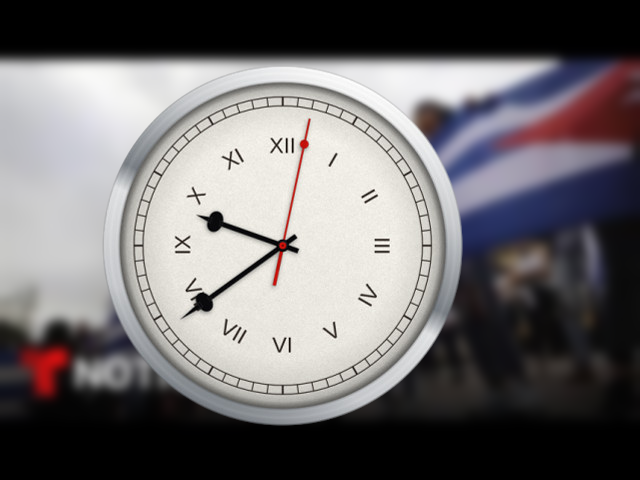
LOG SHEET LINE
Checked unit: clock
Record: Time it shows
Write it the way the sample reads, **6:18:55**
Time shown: **9:39:02**
